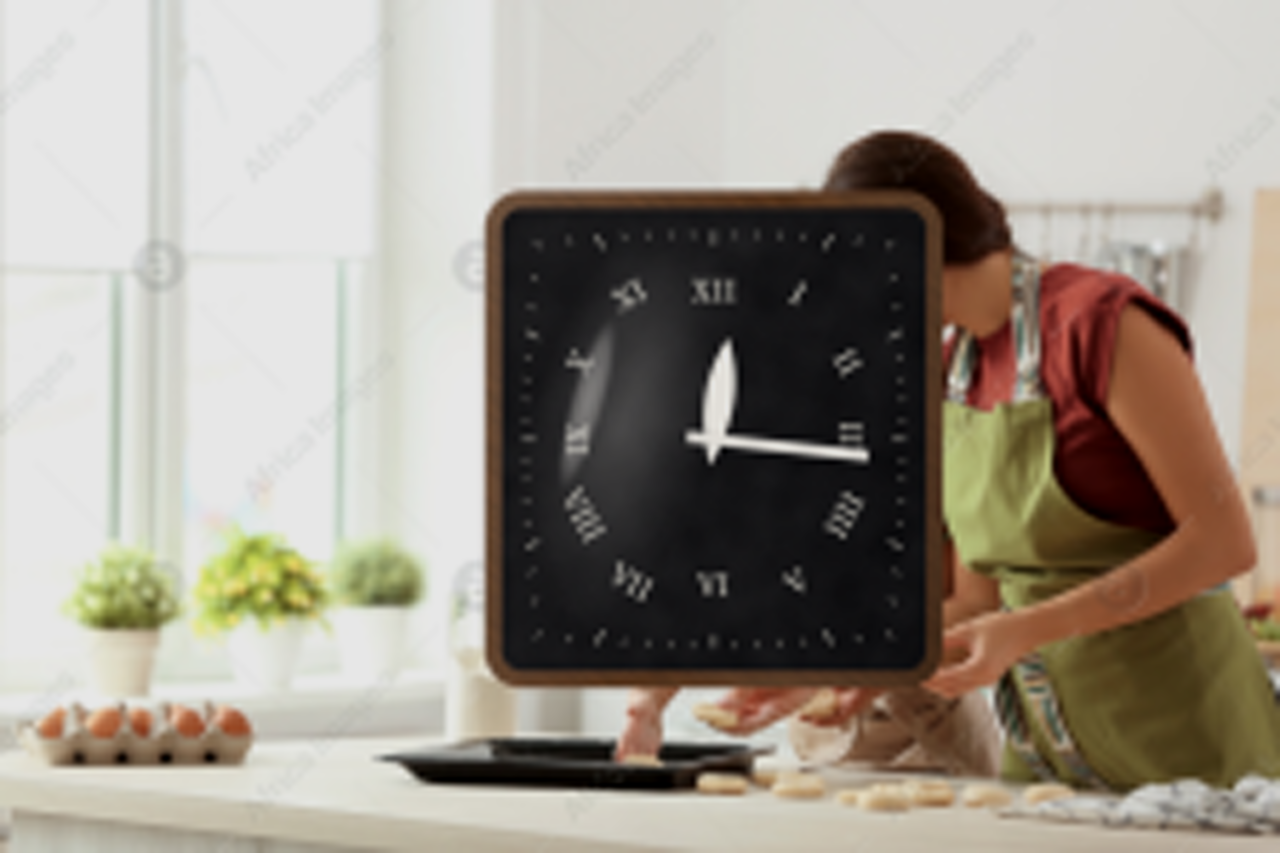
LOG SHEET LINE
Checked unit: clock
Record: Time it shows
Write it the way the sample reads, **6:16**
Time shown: **12:16**
